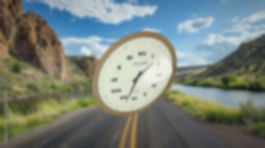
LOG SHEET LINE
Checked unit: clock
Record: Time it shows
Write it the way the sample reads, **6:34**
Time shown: **1:33**
